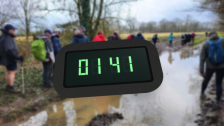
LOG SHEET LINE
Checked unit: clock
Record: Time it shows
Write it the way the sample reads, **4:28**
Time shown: **1:41**
